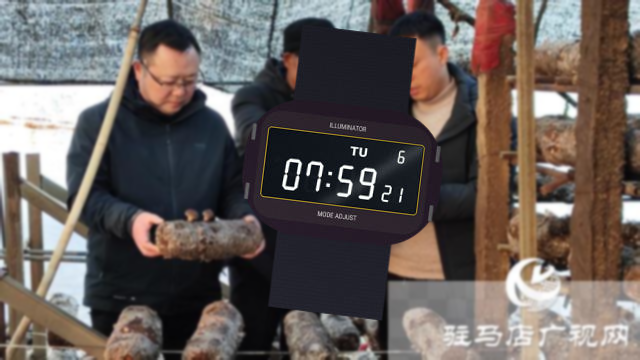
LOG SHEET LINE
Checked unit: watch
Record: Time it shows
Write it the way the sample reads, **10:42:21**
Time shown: **7:59:21**
